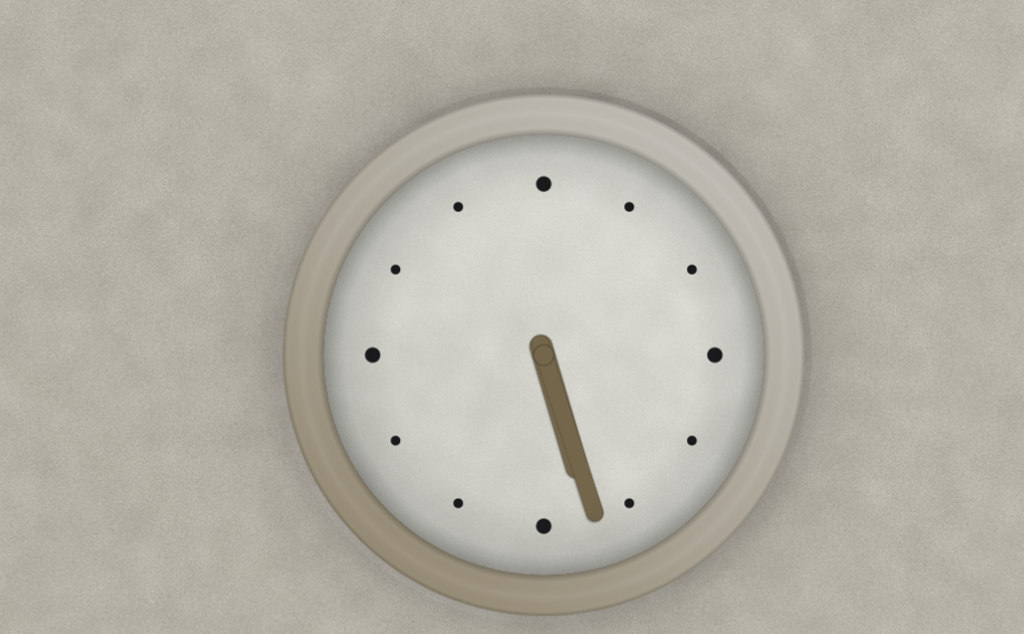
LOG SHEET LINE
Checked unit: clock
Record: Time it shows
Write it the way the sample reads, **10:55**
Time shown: **5:27**
